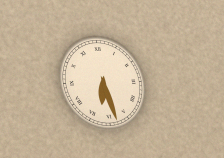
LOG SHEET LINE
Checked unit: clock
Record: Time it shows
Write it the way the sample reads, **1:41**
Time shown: **6:28**
